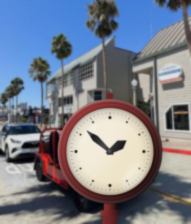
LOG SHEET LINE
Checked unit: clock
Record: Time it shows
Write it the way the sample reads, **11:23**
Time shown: **1:52**
